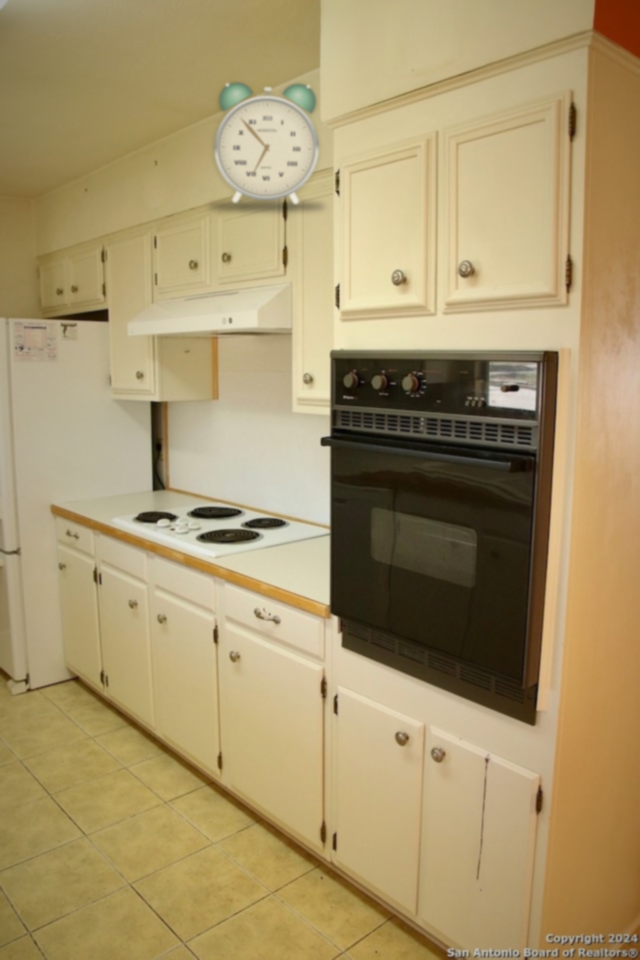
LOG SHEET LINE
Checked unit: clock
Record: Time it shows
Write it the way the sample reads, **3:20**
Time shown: **6:53**
